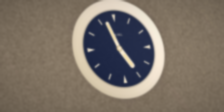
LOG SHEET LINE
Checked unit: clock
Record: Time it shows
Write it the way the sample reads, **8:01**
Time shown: **4:57**
